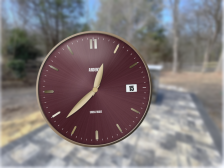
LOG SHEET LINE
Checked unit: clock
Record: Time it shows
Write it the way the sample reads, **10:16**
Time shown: **12:38**
